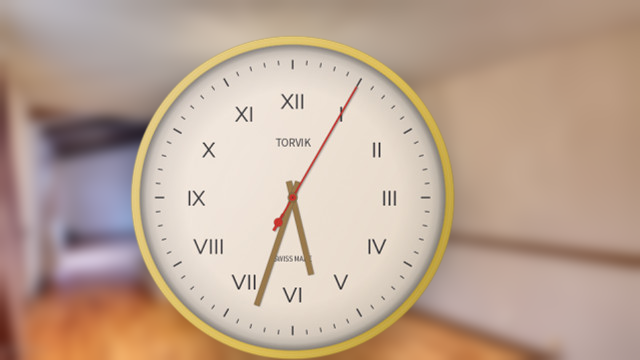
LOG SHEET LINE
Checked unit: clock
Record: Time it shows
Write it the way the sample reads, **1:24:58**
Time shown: **5:33:05**
